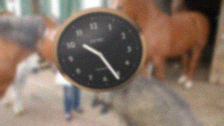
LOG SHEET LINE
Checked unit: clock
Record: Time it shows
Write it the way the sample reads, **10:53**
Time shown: **10:26**
